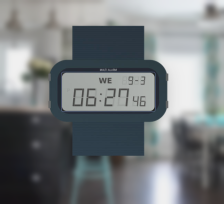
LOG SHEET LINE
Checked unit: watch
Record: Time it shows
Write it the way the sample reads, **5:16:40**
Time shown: **6:27:46**
